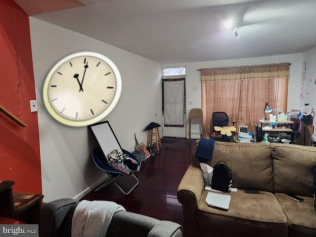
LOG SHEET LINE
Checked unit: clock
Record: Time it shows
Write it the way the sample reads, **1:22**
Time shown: **11:01**
